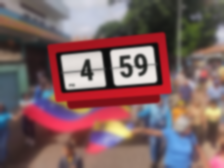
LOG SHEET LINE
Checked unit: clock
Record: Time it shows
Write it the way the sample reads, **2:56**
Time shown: **4:59**
